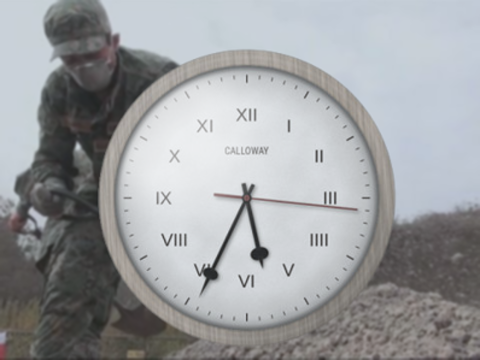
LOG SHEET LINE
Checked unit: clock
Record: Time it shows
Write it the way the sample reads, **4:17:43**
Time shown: **5:34:16**
